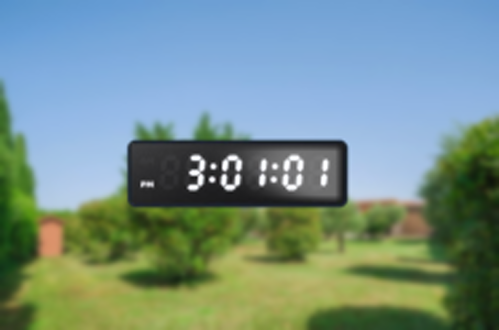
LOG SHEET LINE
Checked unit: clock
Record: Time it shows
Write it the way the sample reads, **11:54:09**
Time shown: **3:01:01**
